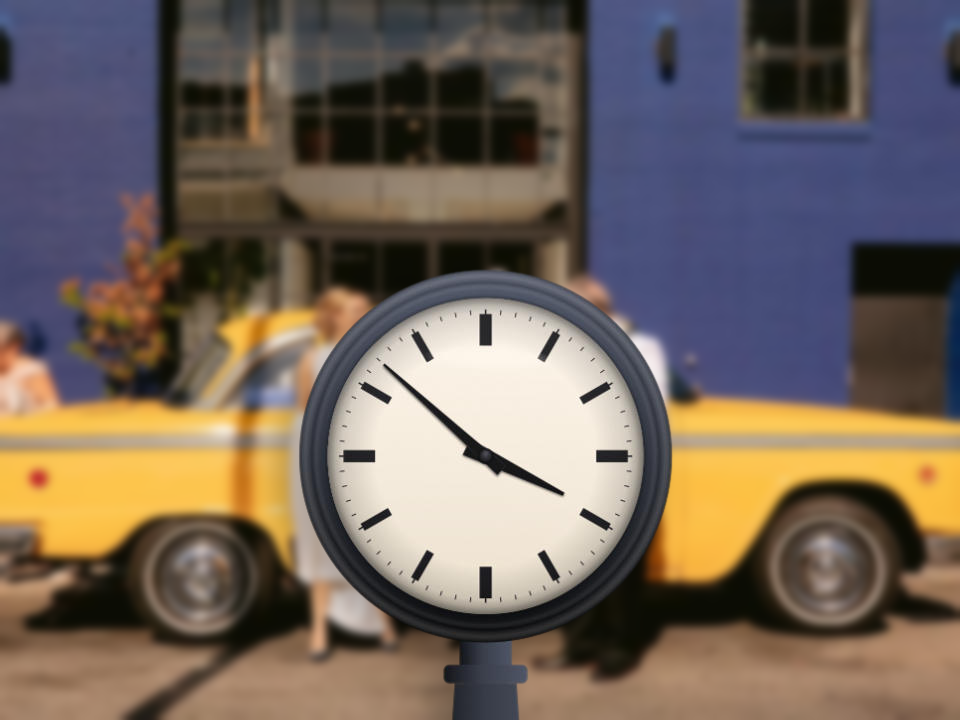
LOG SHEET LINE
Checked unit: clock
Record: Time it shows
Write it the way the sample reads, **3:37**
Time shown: **3:52**
